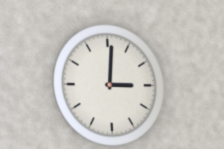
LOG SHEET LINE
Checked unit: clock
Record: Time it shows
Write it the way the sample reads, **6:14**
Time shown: **3:01**
